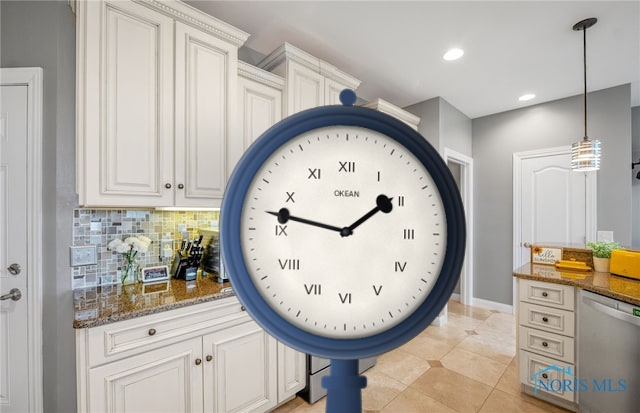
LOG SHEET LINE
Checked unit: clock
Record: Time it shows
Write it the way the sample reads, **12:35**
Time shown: **1:47**
